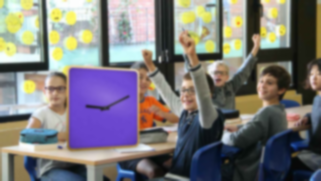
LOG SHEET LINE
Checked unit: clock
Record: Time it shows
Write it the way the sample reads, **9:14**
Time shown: **9:11**
